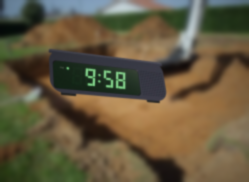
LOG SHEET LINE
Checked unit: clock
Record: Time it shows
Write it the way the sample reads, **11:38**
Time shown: **9:58**
